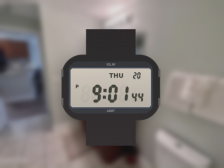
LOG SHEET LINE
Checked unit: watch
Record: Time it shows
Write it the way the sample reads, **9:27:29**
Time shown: **9:01:44**
